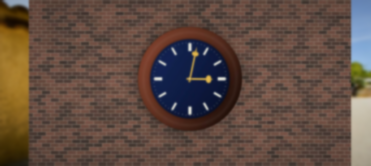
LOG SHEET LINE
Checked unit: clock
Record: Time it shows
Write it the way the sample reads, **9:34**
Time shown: **3:02**
